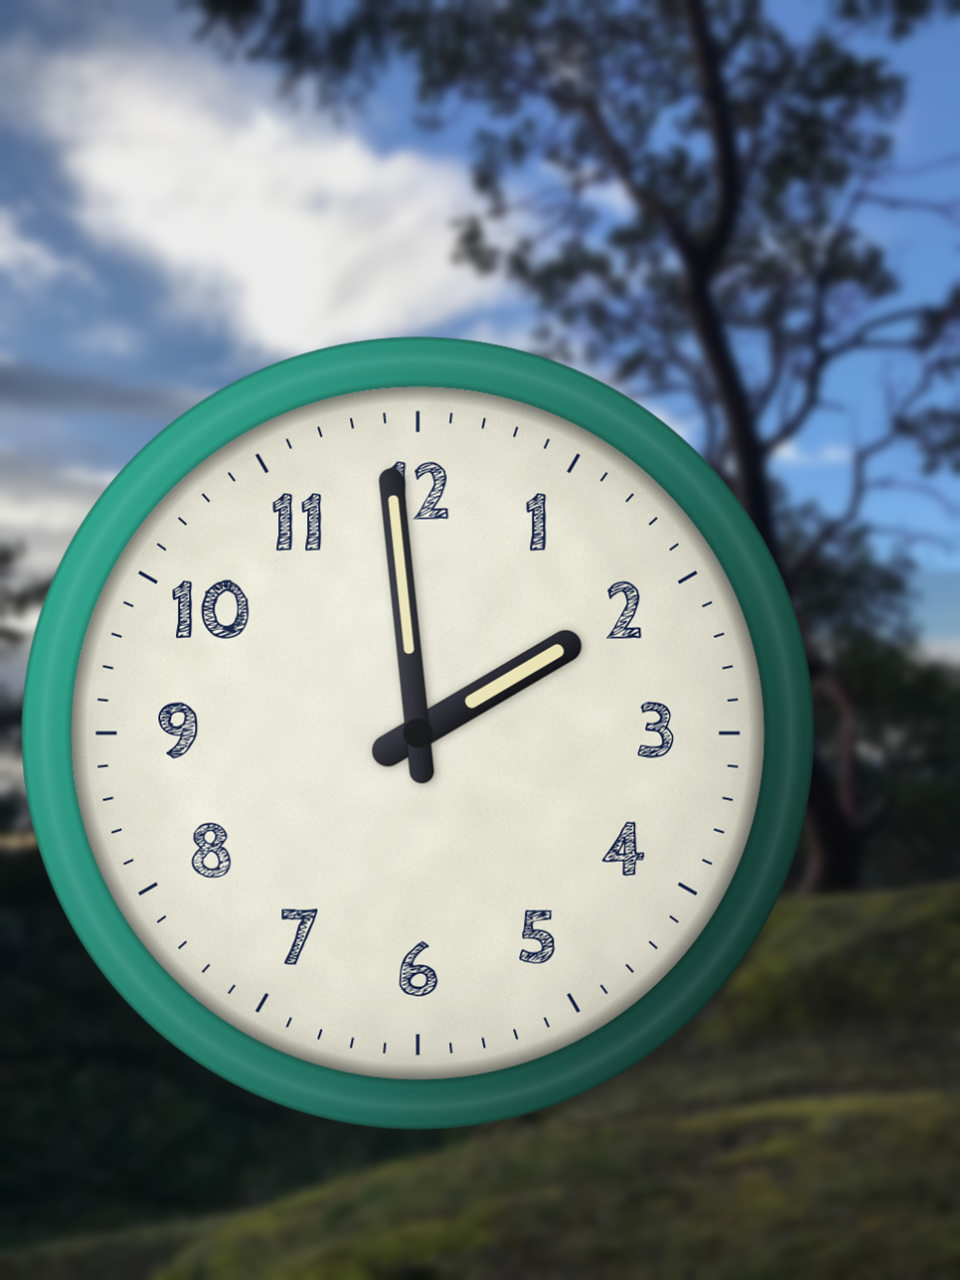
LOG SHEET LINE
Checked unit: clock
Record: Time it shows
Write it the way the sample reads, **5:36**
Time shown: **1:59**
